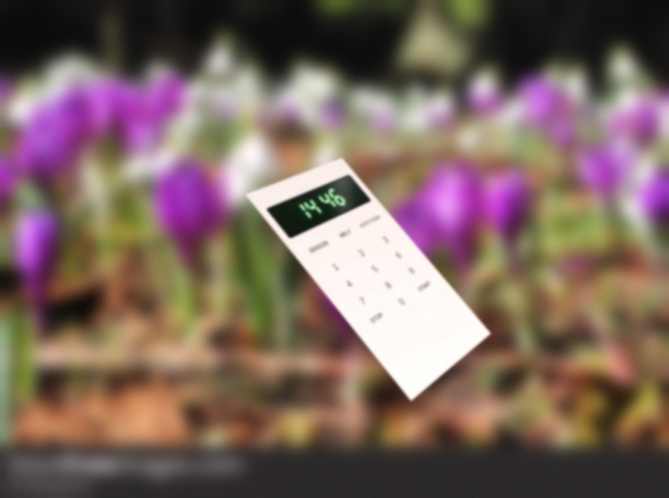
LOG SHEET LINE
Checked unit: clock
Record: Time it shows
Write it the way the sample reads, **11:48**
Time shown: **14:46**
